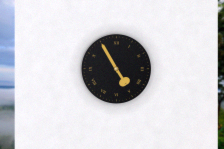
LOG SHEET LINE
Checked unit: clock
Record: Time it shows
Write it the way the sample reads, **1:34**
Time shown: **4:55**
